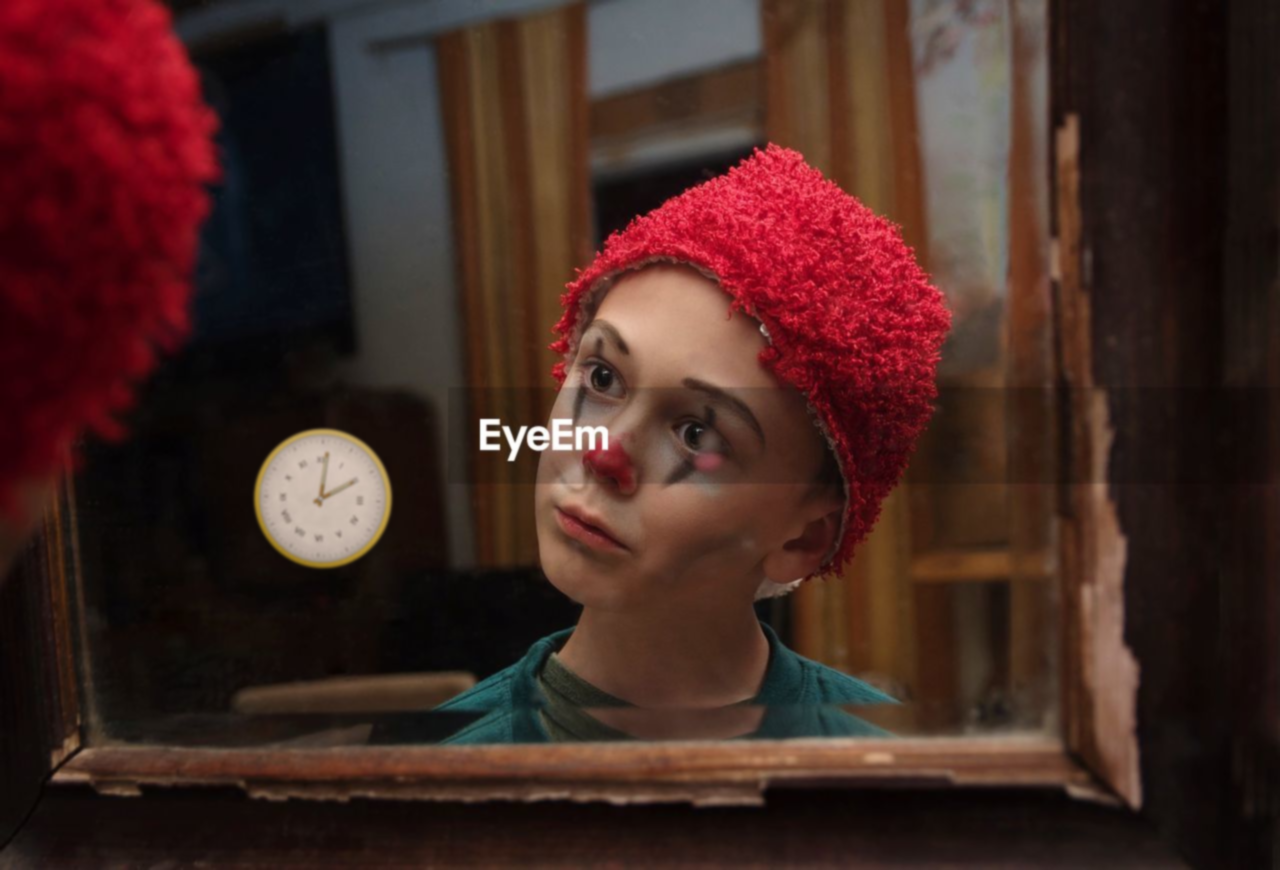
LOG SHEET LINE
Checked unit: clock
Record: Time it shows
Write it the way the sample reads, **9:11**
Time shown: **2:01**
